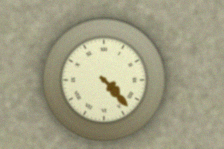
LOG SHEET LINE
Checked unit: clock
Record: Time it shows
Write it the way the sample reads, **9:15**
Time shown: **4:23**
